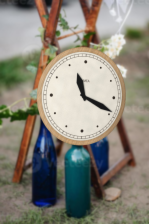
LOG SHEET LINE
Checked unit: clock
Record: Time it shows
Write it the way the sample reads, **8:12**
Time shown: **11:19**
